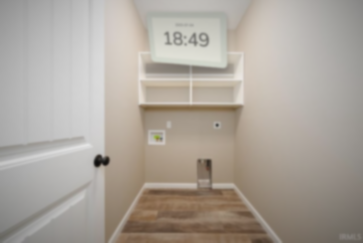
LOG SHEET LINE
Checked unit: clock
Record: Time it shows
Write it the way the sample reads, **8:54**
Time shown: **18:49**
